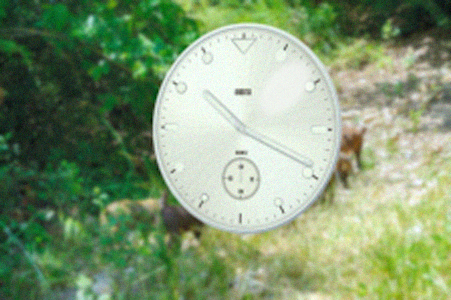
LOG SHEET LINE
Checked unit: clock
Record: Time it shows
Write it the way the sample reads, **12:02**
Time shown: **10:19**
